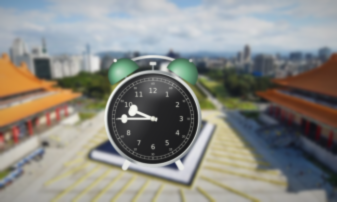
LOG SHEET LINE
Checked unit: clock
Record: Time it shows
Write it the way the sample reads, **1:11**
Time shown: **9:45**
